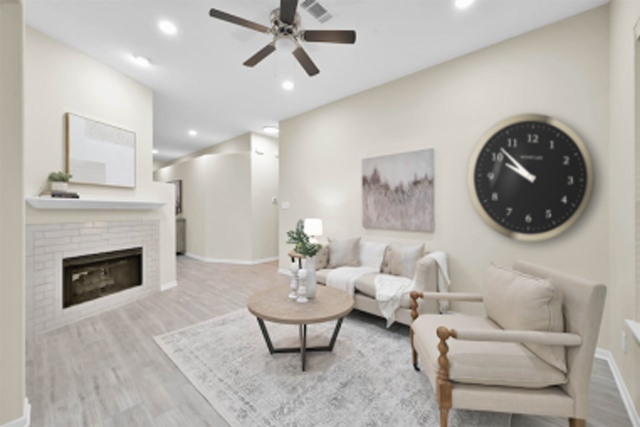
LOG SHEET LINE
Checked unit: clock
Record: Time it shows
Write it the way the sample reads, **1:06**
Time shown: **9:52**
